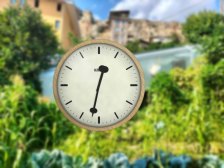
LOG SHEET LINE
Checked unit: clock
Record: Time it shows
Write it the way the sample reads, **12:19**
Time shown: **12:32**
